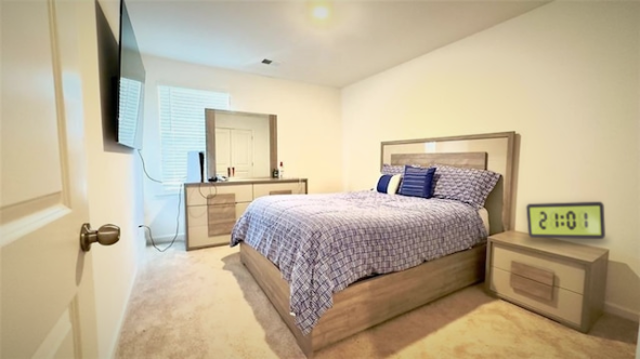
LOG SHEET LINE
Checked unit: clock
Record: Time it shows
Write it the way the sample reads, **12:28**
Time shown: **21:01**
